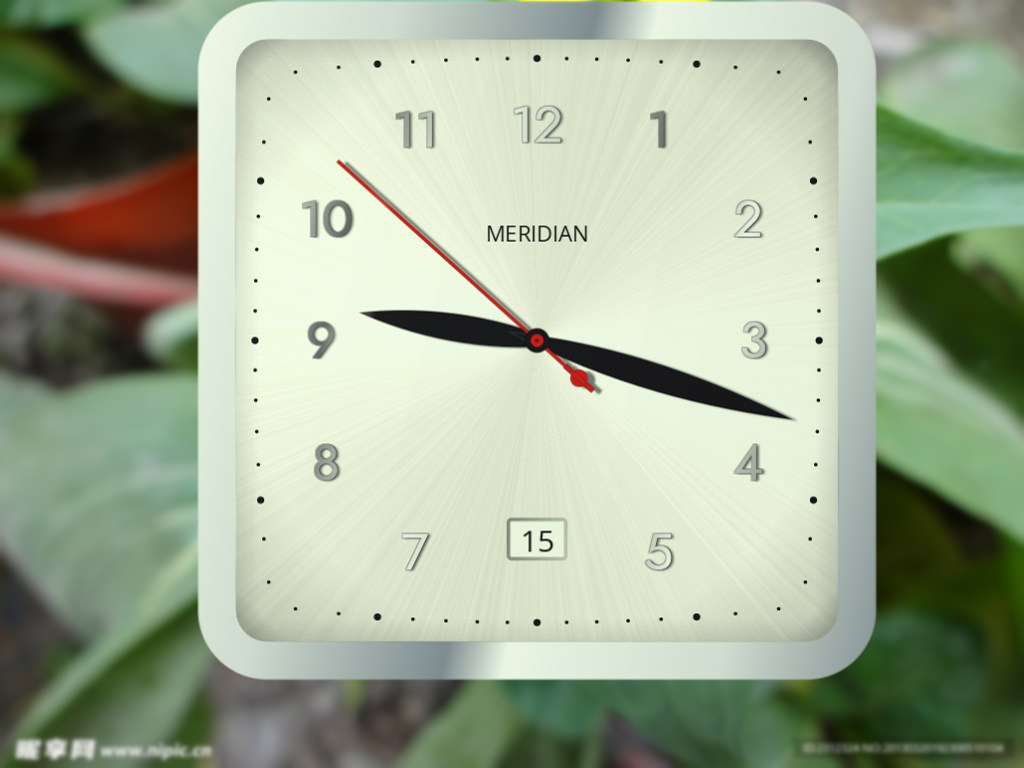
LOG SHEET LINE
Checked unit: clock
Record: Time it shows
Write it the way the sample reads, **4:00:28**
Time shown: **9:17:52**
